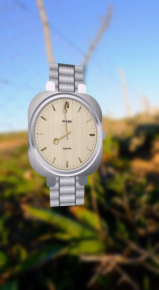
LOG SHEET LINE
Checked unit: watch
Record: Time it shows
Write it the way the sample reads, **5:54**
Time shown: **7:59**
